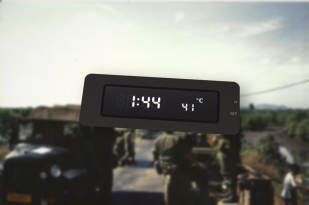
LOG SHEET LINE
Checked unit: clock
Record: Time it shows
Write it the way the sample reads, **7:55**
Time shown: **1:44**
